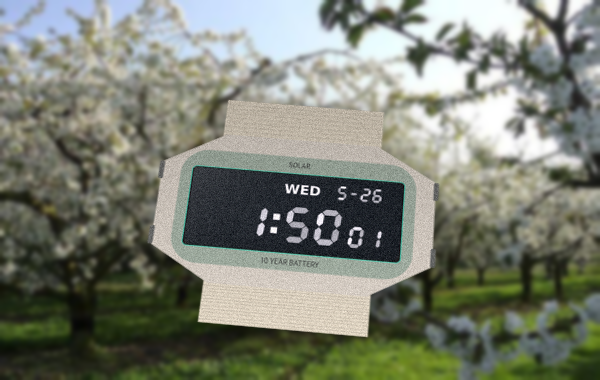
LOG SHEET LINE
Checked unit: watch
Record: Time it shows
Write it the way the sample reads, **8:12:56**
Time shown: **1:50:01**
